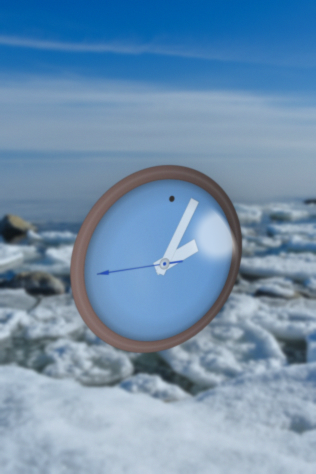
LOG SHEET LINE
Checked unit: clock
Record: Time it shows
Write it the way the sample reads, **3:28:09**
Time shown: **2:03:44**
